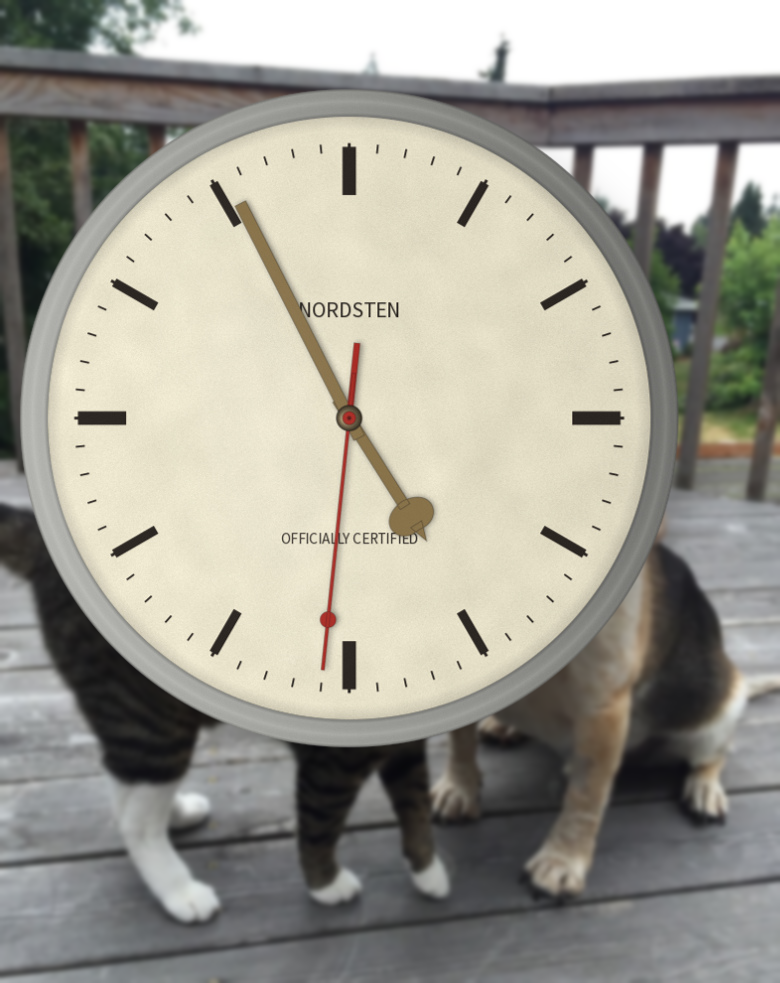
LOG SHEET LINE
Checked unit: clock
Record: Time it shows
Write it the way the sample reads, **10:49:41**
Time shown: **4:55:31**
